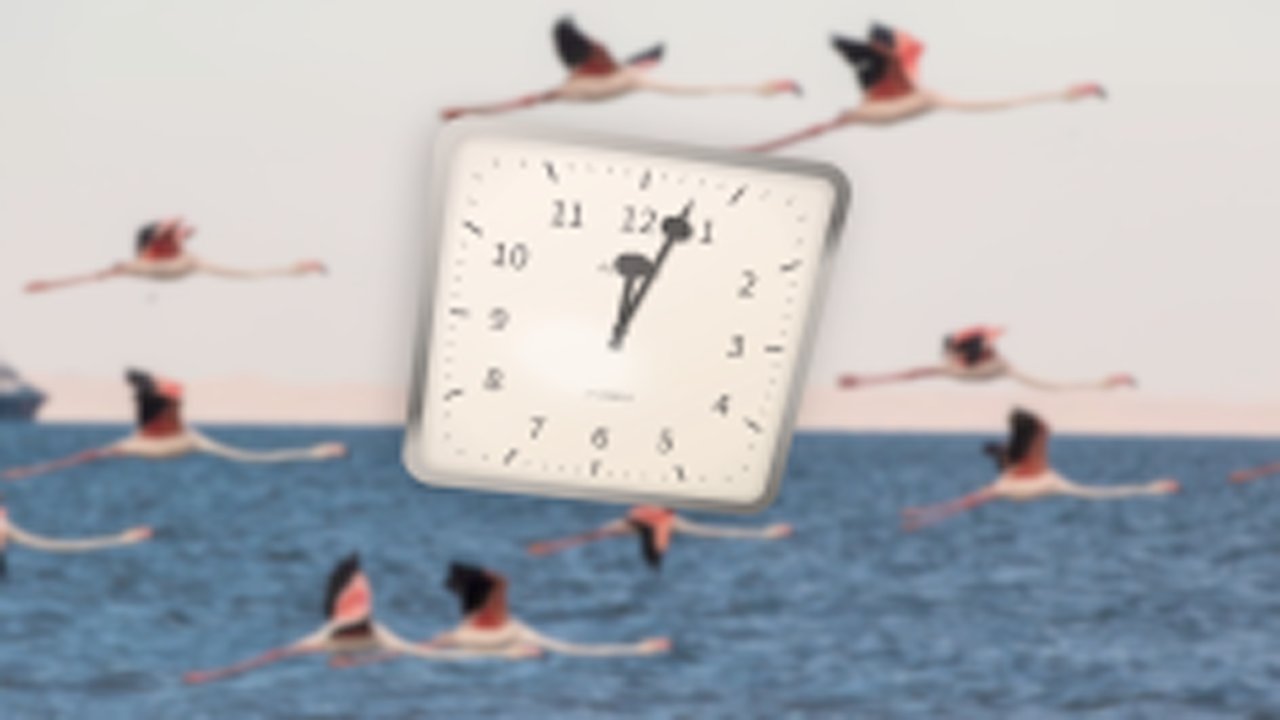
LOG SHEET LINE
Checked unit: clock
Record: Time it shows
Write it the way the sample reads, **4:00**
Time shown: **12:03**
